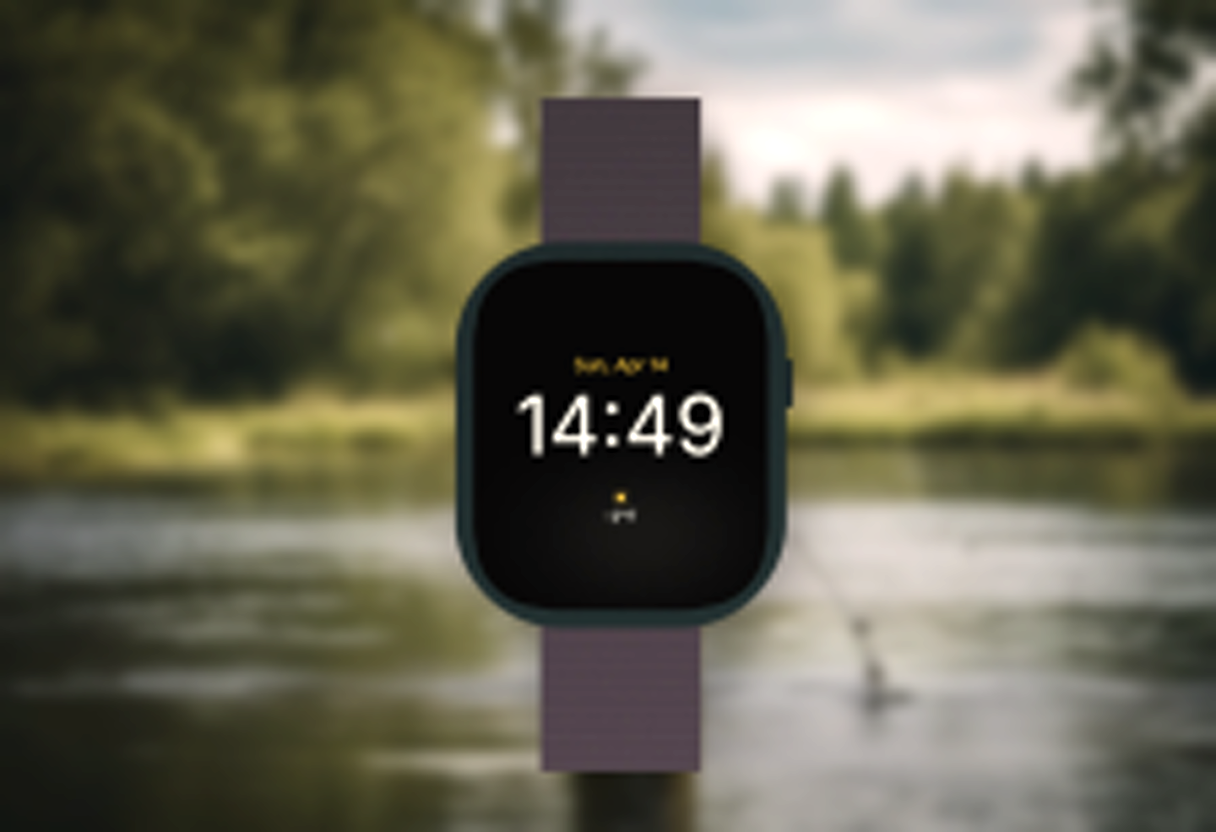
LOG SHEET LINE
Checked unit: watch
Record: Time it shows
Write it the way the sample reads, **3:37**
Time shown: **14:49**
